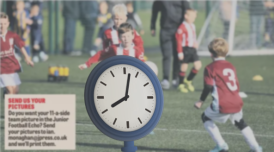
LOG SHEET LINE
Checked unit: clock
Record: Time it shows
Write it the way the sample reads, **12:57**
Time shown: **8:02**
